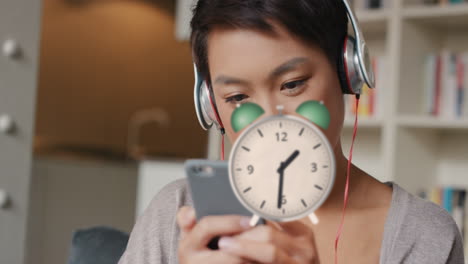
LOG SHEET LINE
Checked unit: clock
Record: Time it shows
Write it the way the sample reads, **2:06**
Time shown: **1:31**
